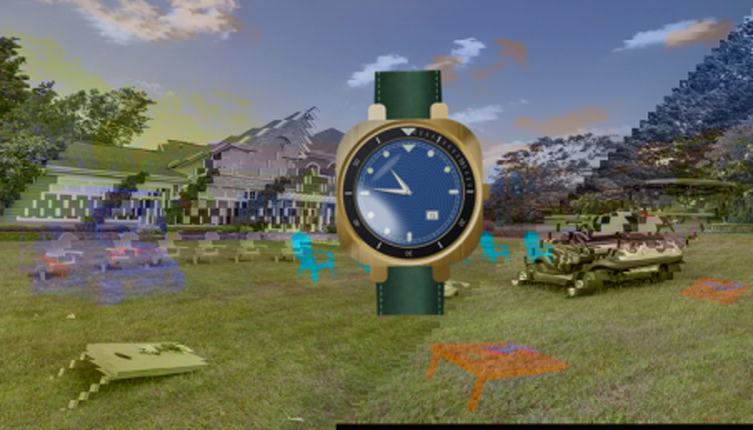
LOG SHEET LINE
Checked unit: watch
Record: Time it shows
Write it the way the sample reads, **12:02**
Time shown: **10:46**
